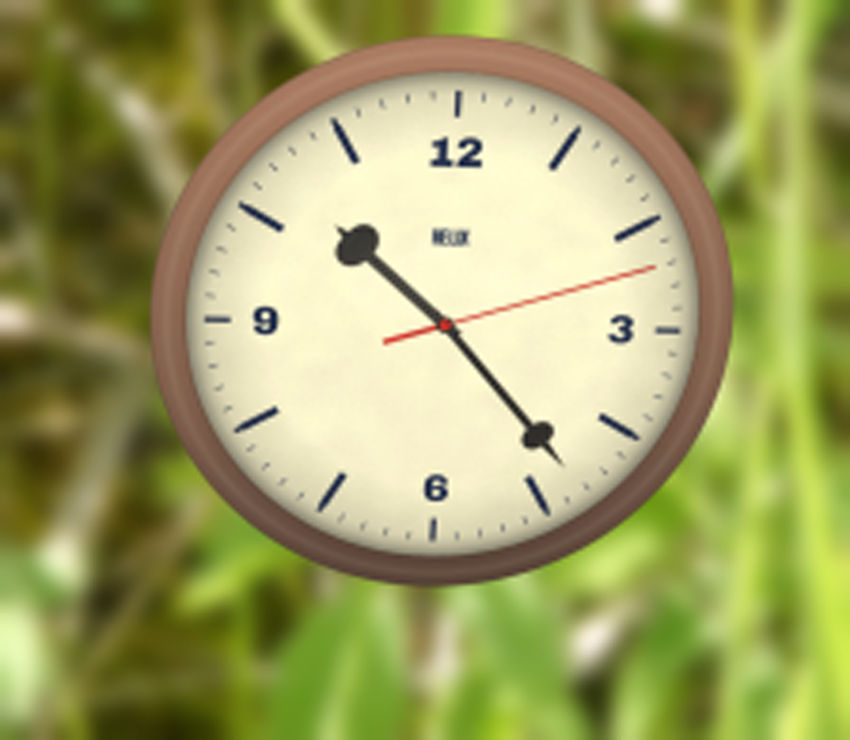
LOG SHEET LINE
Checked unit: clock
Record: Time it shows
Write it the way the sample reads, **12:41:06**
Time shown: **10:23:12**
